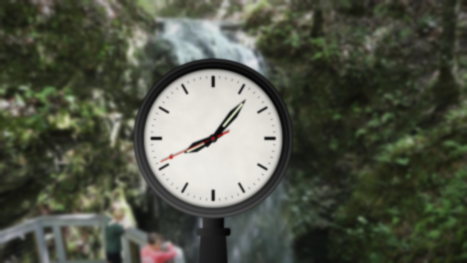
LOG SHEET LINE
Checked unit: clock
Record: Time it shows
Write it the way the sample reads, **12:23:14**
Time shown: **8:06:41**
